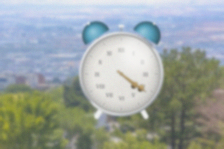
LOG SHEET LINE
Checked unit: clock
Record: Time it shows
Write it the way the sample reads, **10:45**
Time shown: **4:21**
